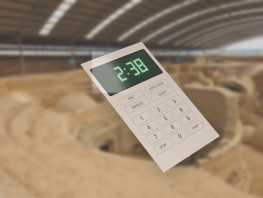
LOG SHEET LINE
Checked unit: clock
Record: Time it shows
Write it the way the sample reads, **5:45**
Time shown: **2:38**
